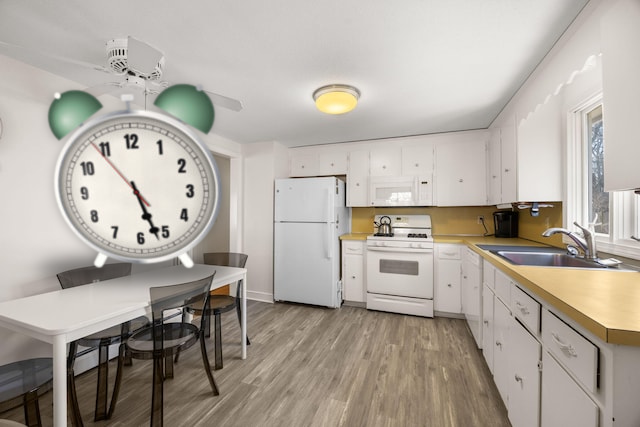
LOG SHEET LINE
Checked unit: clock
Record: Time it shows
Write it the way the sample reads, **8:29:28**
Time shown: **5:26:54**
